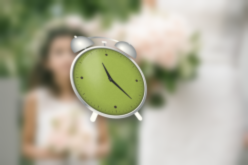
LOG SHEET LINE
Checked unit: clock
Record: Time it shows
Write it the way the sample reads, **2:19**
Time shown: **11:23**
